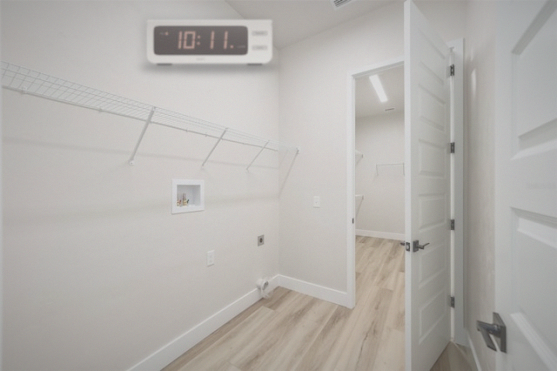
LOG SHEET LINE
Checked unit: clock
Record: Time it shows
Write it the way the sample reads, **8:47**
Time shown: **10:11**
